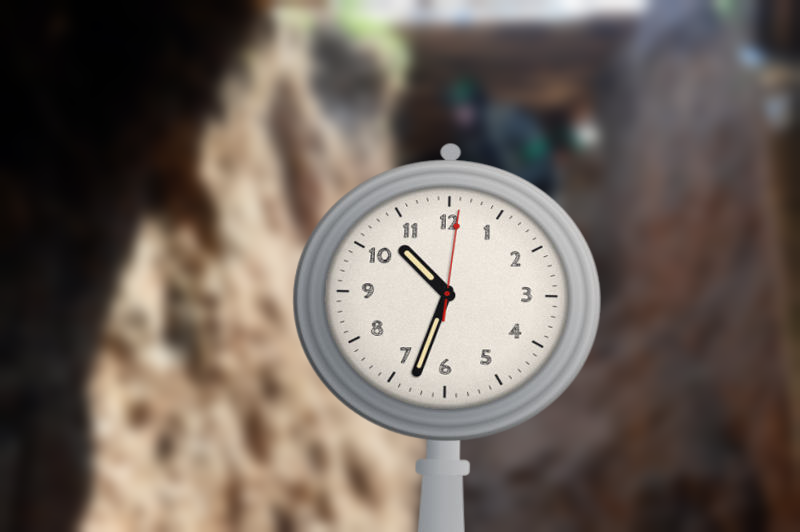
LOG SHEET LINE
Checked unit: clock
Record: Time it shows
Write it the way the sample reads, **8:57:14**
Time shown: **10:33:01**
